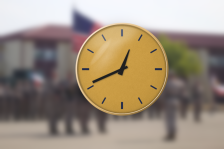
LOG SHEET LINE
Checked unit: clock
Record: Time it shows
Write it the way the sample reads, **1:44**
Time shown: **12:41**
